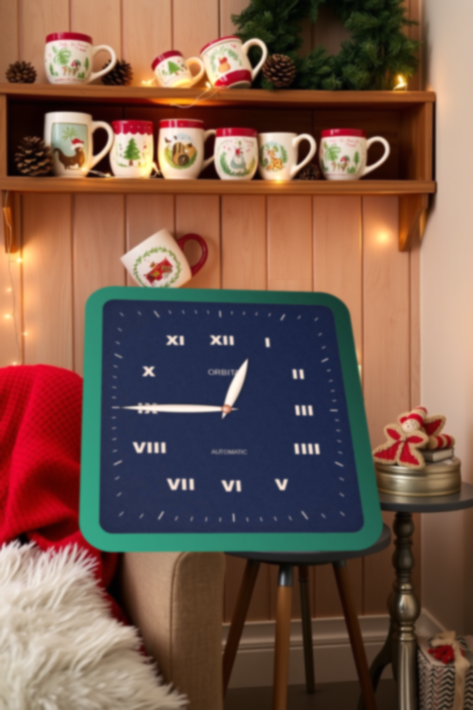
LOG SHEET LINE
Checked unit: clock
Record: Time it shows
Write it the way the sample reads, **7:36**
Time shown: **12:45**
